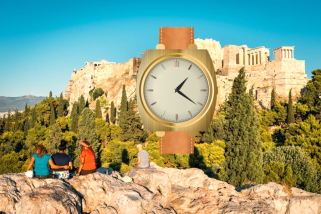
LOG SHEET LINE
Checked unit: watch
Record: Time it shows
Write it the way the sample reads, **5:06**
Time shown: **1:21**
